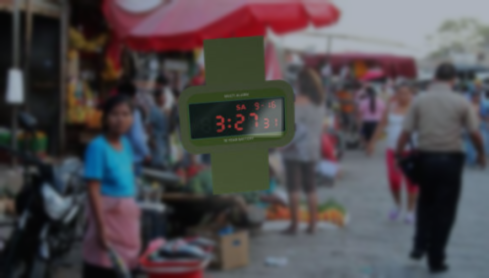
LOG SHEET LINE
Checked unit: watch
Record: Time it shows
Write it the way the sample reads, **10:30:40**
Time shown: **3:27:31**
